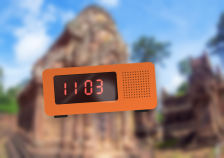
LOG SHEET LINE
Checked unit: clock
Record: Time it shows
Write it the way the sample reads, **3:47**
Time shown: **11:03**
